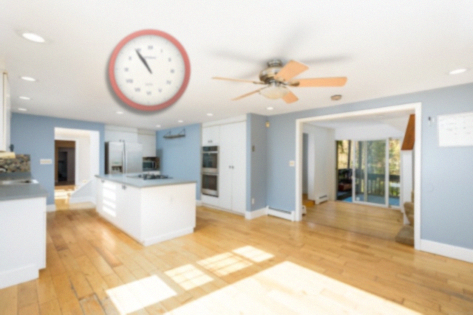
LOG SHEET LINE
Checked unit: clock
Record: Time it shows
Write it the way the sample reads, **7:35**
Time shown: **10:54**
